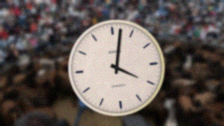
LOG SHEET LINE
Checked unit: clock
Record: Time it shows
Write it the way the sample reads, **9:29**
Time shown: **4:02**
